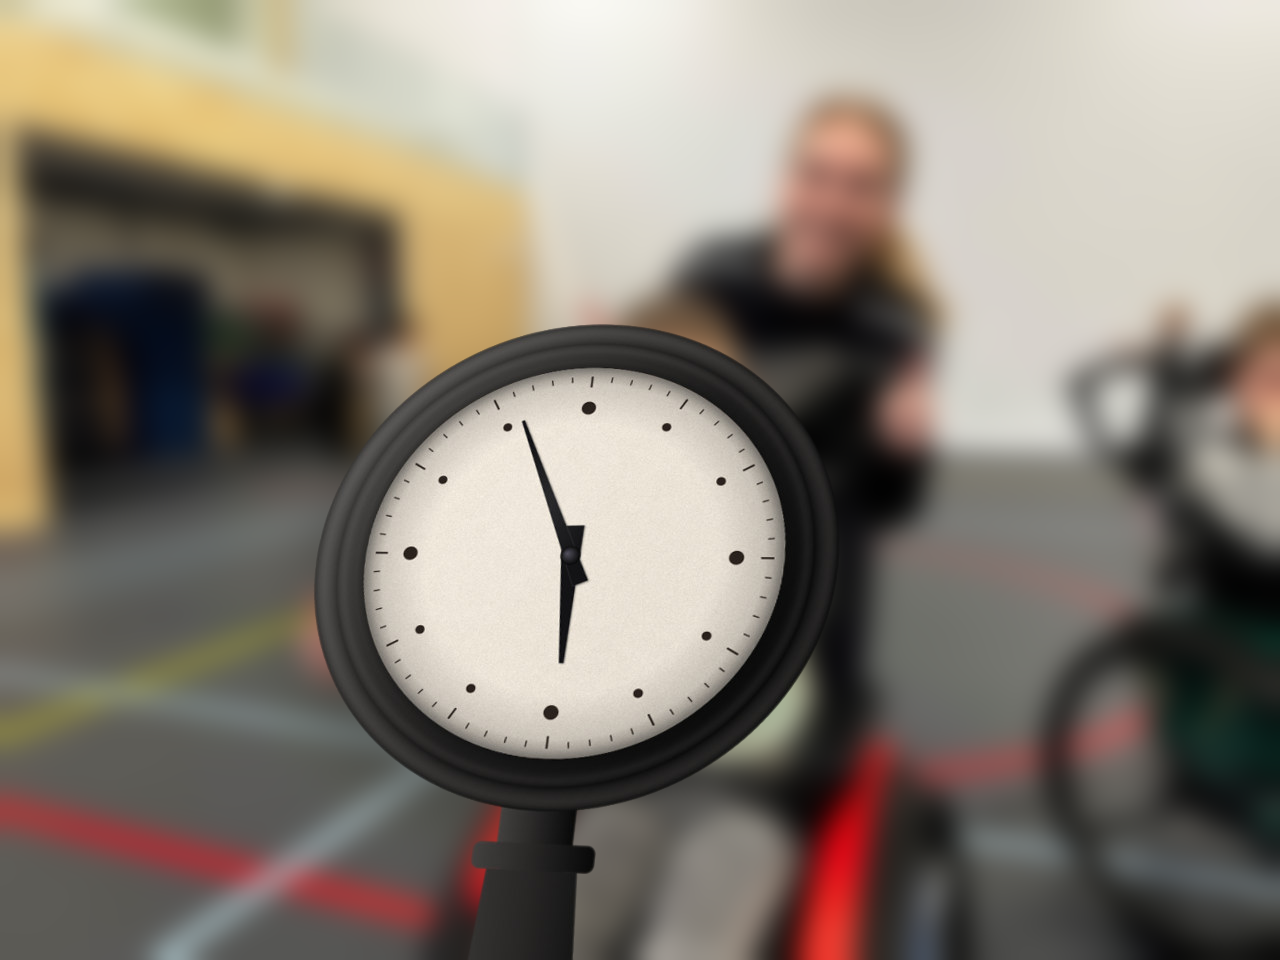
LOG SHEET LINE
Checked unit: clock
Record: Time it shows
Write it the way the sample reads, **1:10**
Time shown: **5:56**
